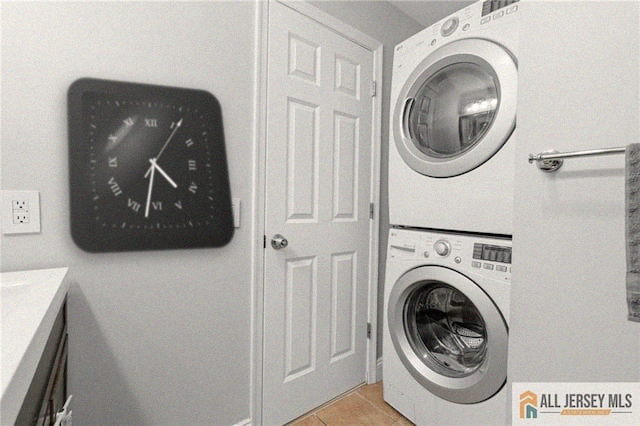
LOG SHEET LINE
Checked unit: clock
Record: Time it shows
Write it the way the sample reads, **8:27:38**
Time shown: **4:32:06**
